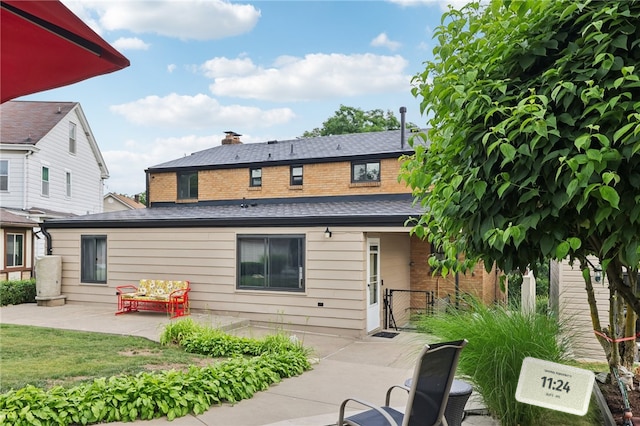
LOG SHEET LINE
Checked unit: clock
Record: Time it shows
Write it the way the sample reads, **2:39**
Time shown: **11:24**
